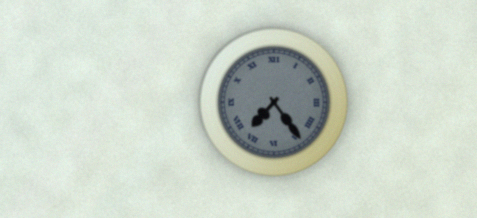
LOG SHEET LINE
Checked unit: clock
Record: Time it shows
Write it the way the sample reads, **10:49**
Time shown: **7:24**
